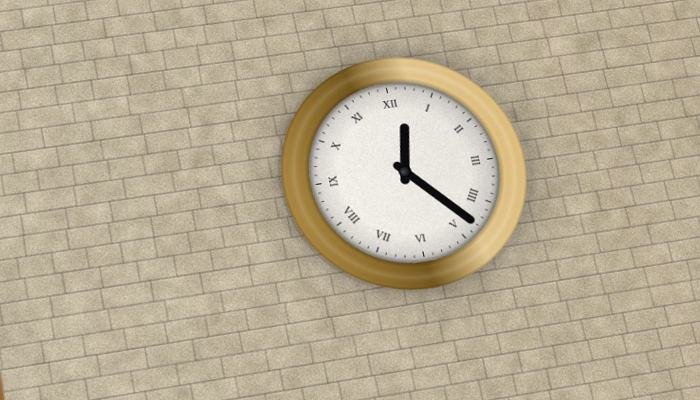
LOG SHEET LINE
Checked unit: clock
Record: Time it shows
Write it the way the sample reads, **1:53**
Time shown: **12:23**
